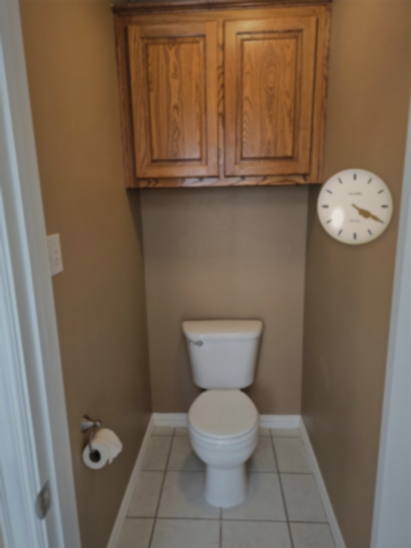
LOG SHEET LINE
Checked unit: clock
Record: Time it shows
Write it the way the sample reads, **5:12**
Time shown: **4:20**
